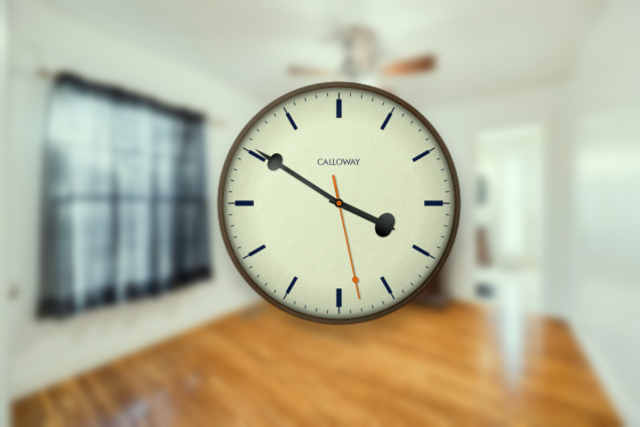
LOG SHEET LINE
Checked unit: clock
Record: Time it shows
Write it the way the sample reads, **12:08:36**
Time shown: **3:50:28**
